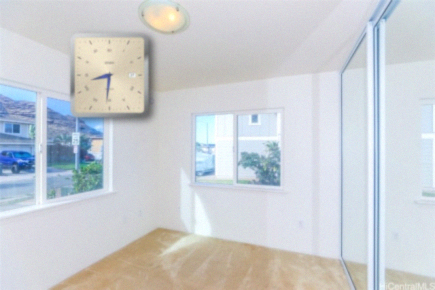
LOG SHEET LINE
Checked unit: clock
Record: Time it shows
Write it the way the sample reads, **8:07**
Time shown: **8:31**
